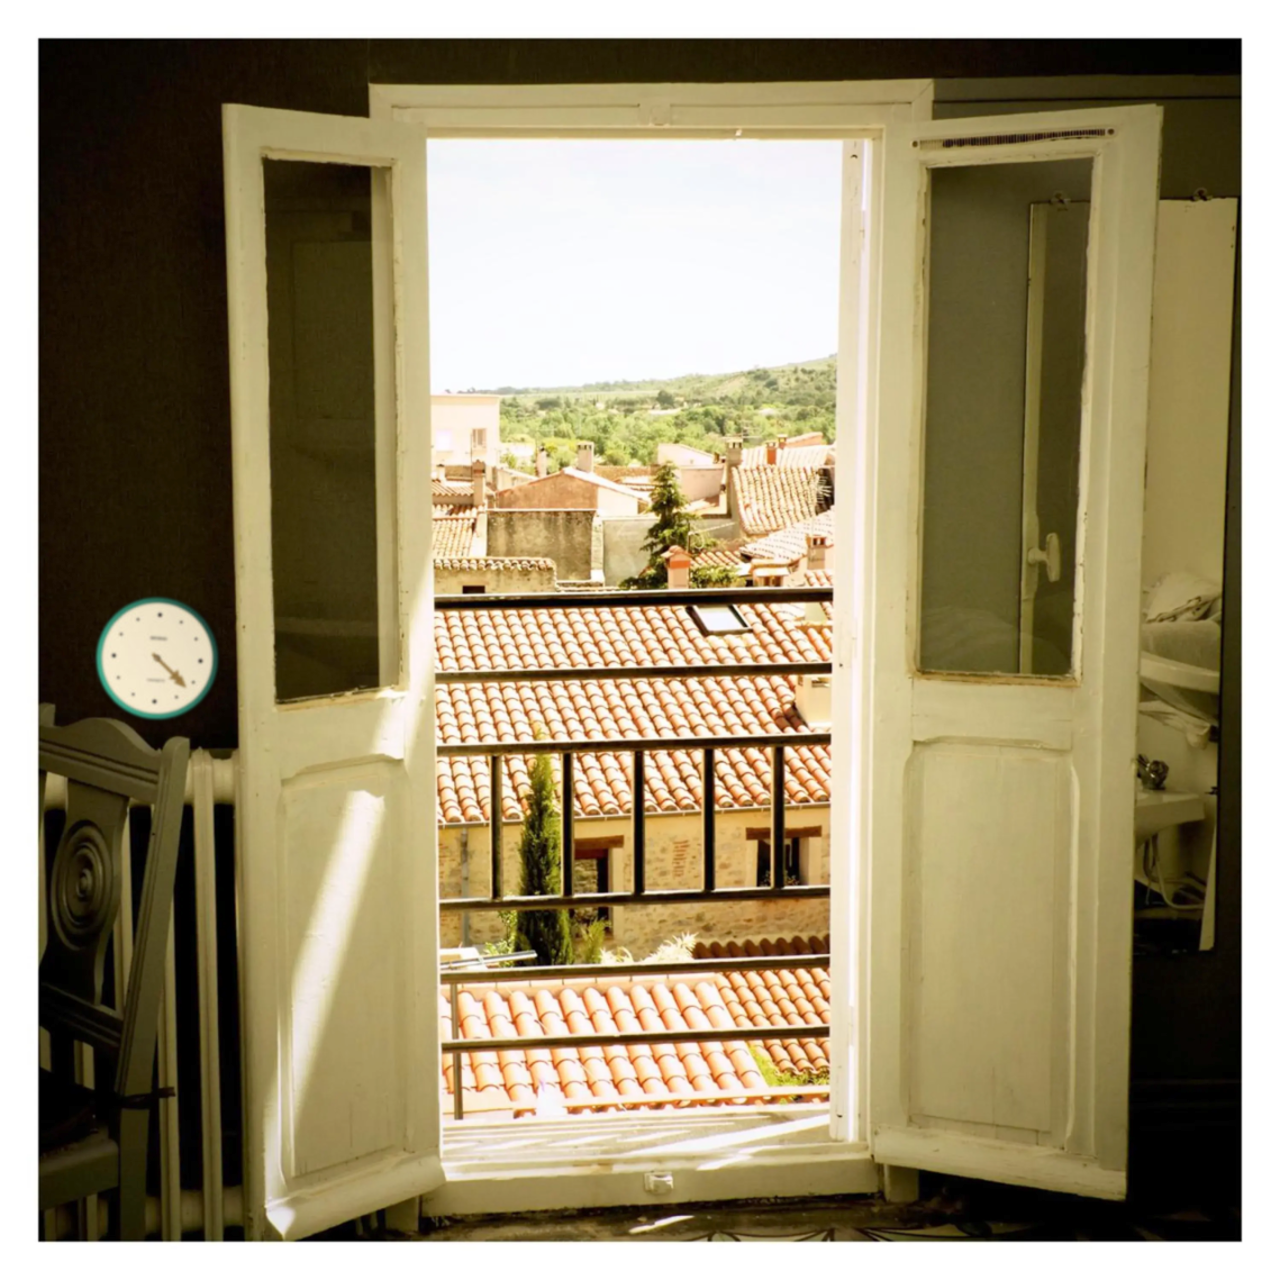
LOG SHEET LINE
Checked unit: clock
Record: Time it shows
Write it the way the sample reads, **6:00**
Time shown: **4:22**
